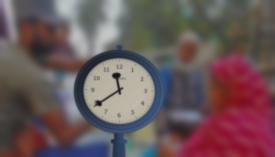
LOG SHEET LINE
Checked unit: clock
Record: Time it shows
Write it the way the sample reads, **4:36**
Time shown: **11:39**
